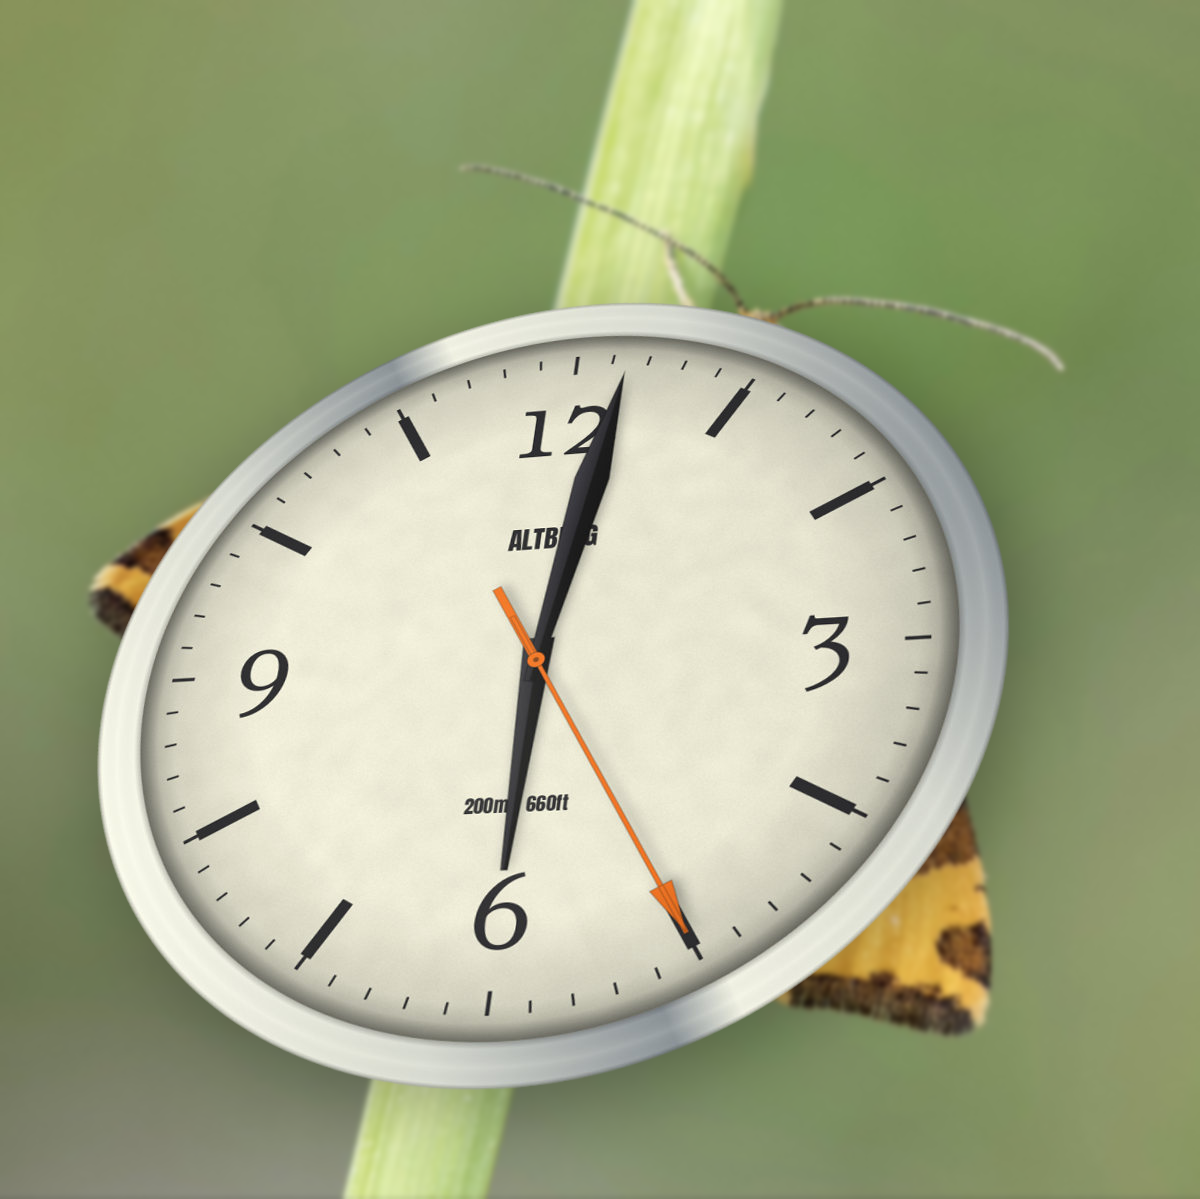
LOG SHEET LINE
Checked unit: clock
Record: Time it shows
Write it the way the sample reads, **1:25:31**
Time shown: **6:01:25**
